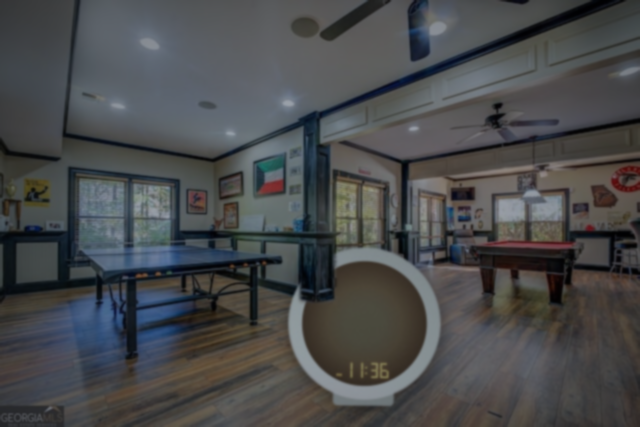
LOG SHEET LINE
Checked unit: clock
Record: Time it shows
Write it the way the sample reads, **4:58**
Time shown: **11:36**
